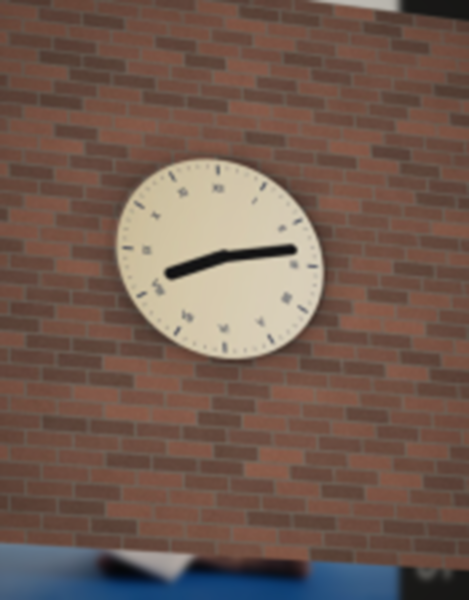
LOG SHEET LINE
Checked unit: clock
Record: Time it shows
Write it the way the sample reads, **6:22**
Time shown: **8:13**
